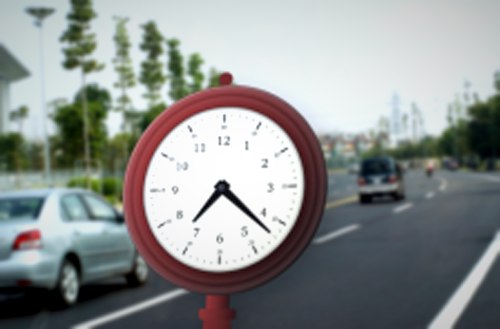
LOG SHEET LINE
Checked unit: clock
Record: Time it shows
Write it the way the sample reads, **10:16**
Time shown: **7:22**
